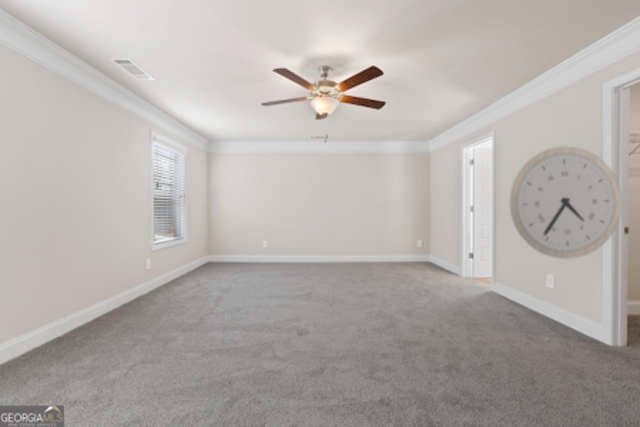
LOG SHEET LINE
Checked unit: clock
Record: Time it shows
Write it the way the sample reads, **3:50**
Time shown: **4:36**
